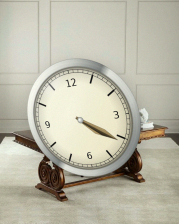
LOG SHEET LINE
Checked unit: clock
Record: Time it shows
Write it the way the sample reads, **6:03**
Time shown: **4:21**
